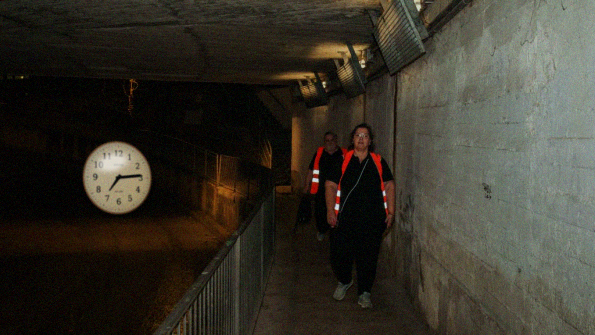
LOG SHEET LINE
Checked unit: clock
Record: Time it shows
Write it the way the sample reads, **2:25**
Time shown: **7:14**
